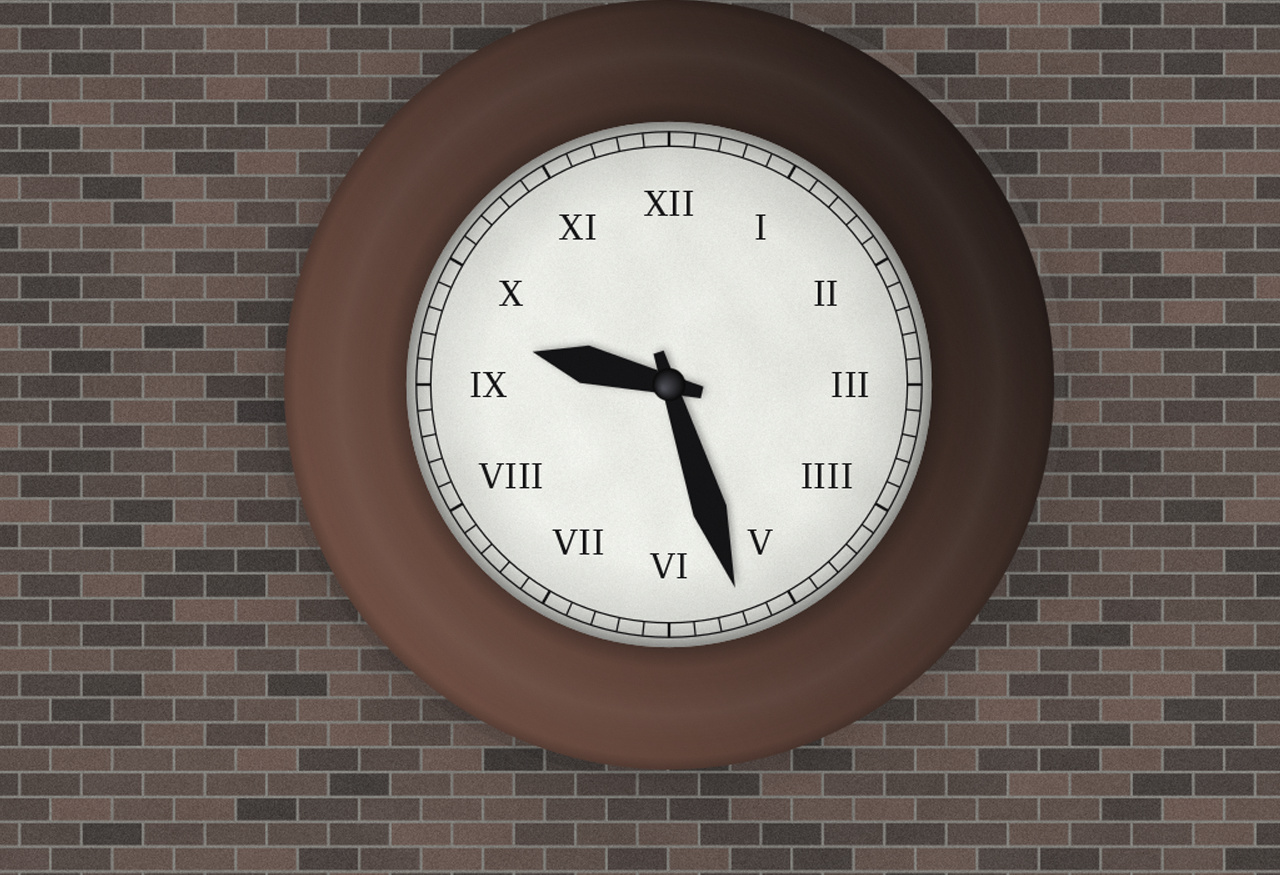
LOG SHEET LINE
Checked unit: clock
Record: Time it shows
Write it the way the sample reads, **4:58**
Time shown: **9:27**
